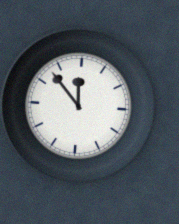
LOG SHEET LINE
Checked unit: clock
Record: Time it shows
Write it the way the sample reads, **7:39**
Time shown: **11:53**
